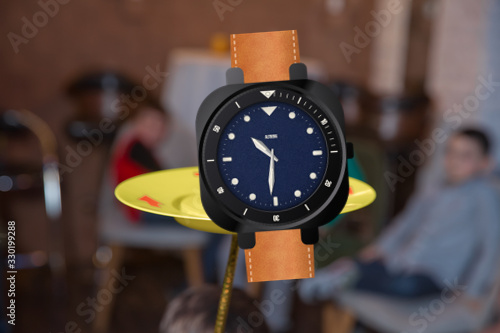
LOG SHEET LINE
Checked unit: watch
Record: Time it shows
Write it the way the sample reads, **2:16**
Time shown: **10:31**
